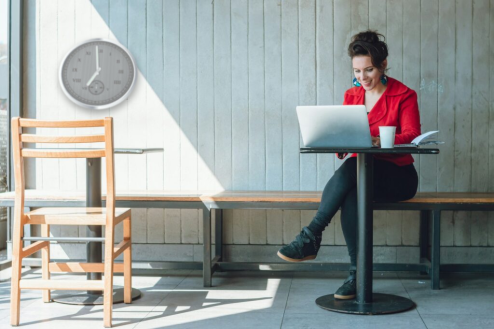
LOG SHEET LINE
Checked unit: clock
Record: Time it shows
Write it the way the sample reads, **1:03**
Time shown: **6:59**
